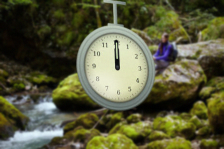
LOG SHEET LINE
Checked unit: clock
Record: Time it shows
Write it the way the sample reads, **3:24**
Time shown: **12:00**
